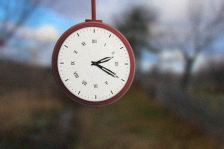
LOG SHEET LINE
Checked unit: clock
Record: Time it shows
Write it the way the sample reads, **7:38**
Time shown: **2:20**
